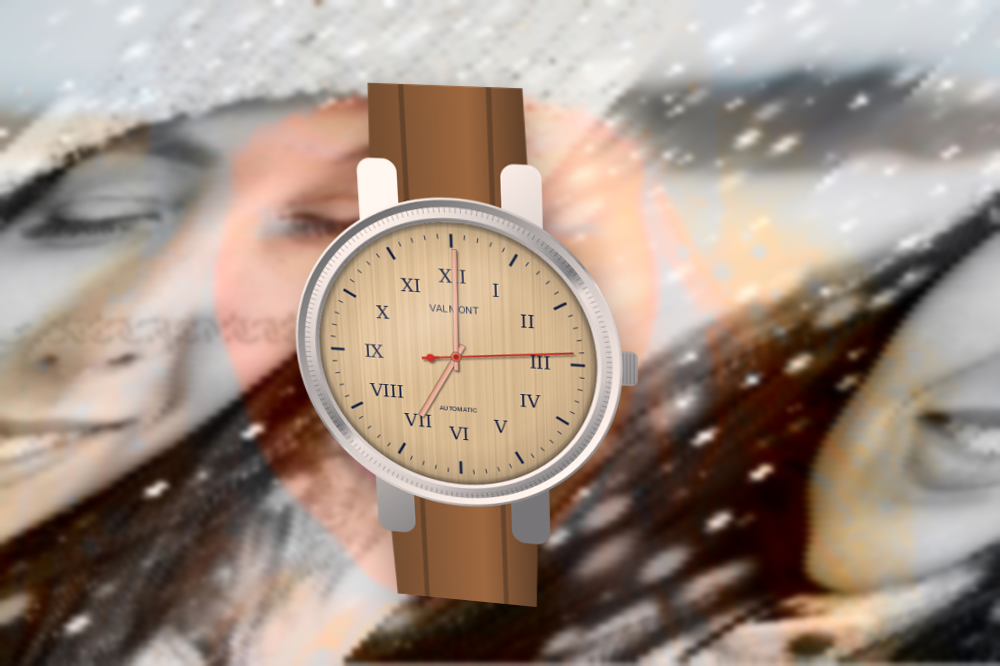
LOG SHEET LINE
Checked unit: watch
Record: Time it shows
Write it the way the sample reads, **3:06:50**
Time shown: **7:00:14**
